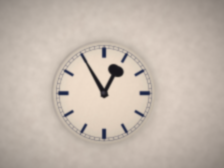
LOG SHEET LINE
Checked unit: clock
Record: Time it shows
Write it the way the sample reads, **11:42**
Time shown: **12:55**
